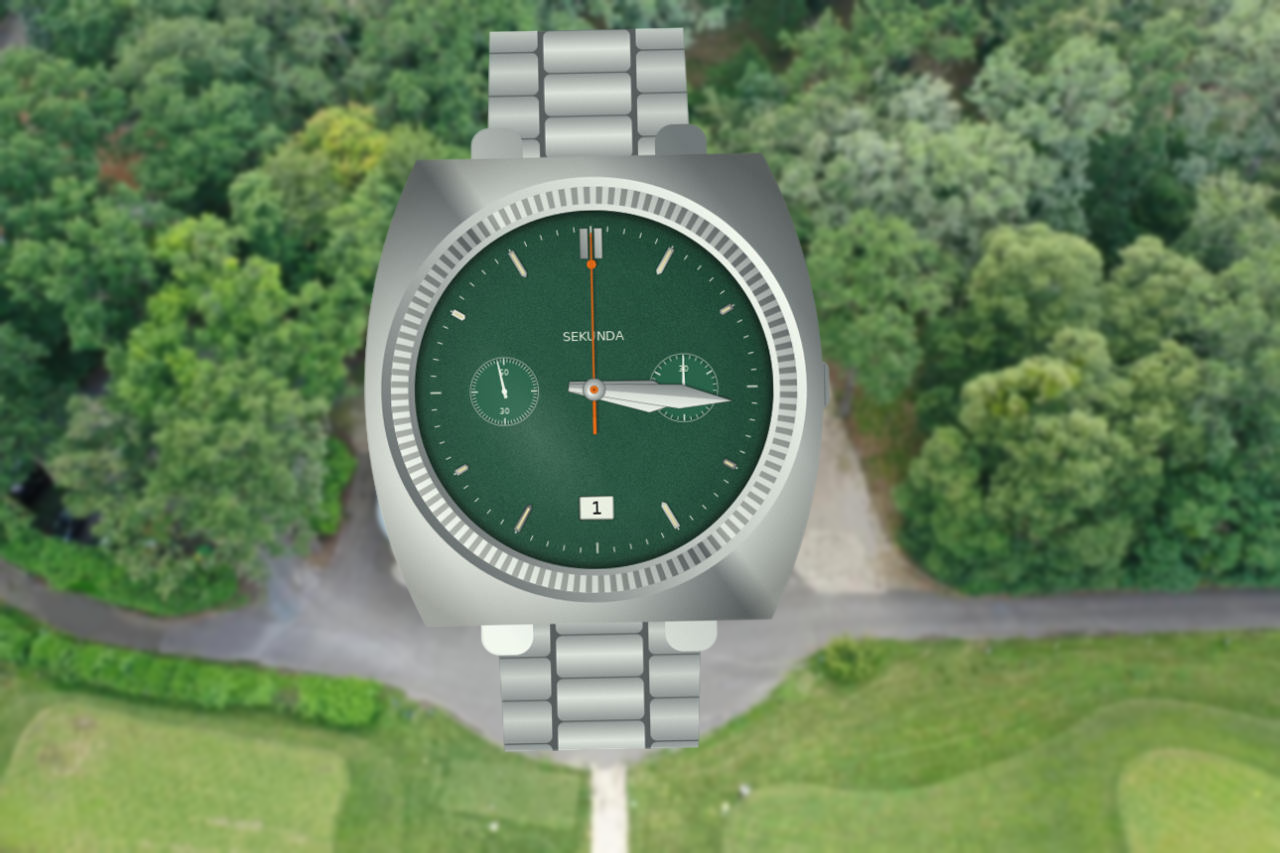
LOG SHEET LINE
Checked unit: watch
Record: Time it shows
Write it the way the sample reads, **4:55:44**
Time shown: **3:15:58**
